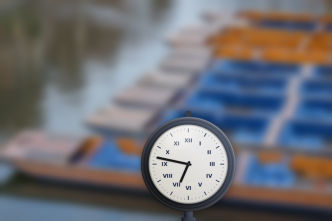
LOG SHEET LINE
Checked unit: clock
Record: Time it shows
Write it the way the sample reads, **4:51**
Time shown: **6:47**
